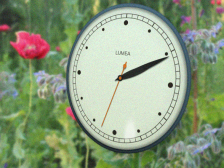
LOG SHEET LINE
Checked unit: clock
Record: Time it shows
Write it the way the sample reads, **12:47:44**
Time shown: **2:10:33**
